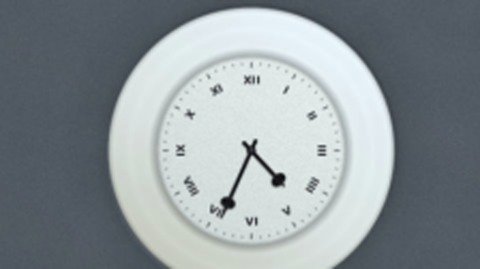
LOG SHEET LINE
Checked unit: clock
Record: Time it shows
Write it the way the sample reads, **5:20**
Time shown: **4:34**
